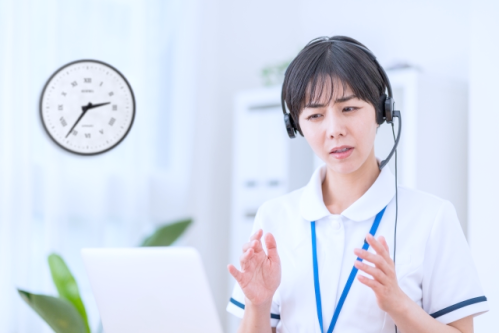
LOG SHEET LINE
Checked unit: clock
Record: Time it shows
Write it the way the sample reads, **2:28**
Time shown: **2:36**
